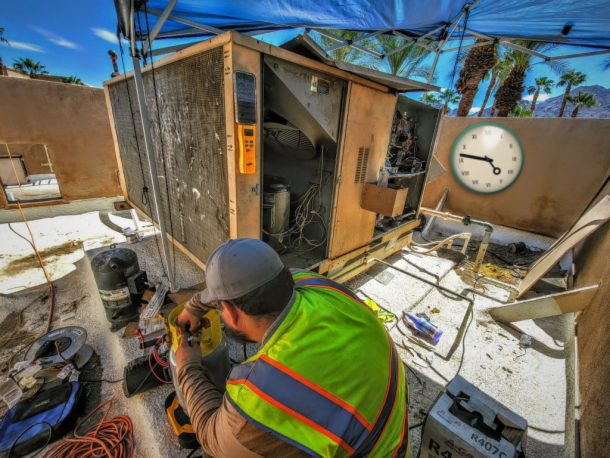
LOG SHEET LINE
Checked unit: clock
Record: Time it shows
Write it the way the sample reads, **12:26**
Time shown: **4:47**
